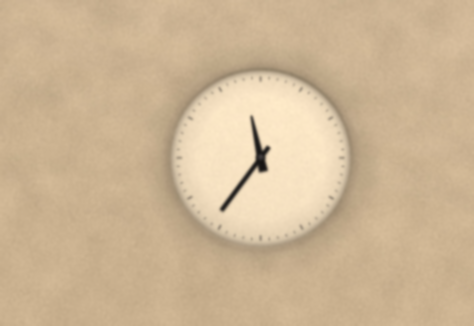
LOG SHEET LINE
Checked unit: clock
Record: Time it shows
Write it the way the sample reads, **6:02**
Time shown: **11:36**
